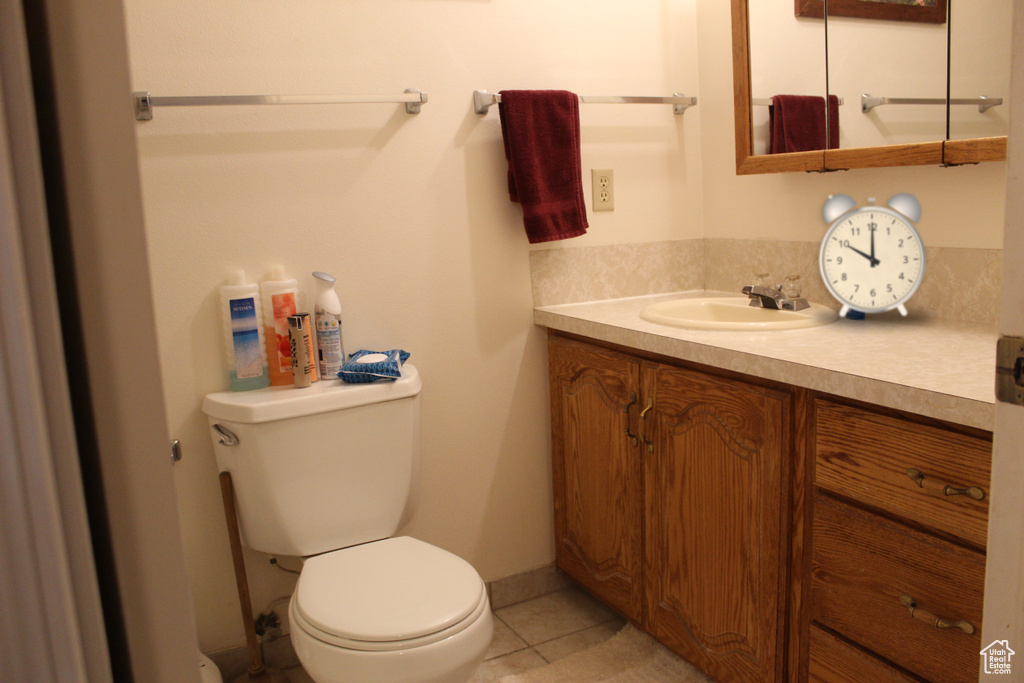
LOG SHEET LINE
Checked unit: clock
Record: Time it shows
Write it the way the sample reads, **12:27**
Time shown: **10:00**
